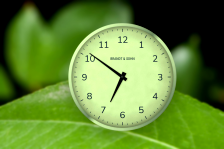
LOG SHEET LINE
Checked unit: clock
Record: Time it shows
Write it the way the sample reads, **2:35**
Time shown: **6:51**
